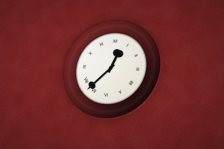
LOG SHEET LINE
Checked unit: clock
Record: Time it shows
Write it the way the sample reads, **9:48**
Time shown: **12:37**
